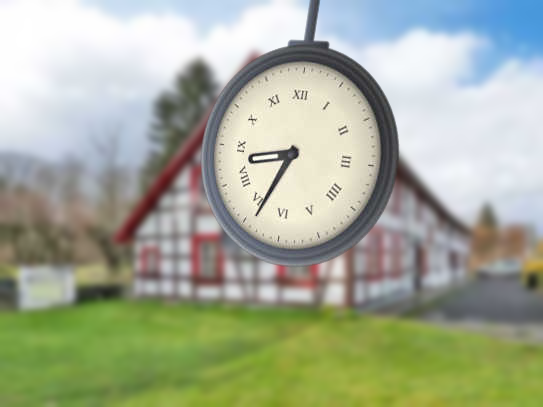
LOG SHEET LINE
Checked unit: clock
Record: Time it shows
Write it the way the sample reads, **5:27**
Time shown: **8:34**
